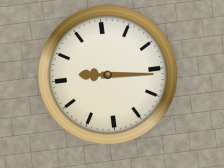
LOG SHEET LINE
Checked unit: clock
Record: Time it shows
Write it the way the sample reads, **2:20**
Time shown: **9:16**
